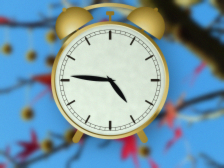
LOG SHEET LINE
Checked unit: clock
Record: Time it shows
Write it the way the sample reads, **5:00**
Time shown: **4:46**
